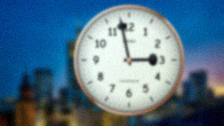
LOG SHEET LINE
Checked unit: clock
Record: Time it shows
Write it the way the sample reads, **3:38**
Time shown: **2:58**
